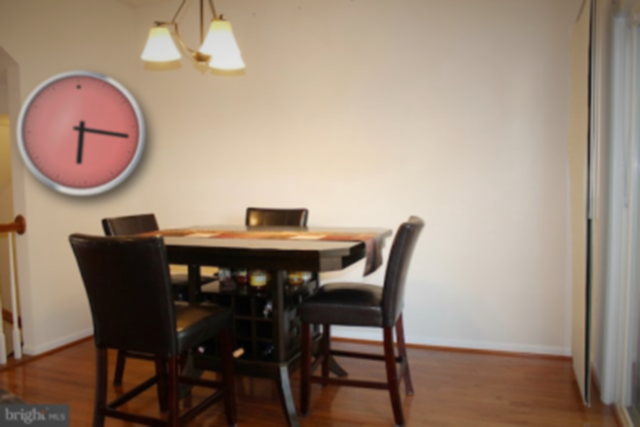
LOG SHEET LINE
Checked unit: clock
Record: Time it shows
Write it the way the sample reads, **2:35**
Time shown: **6:17**
